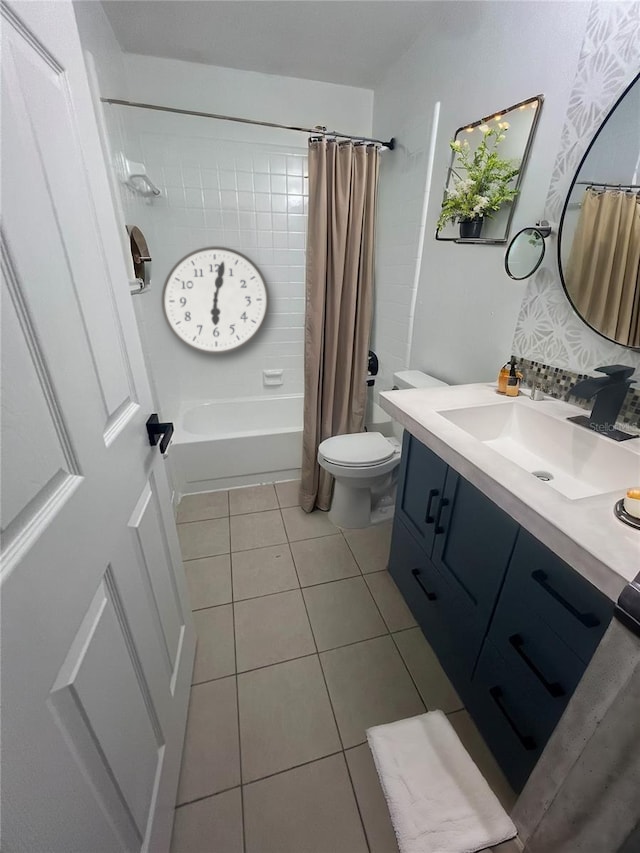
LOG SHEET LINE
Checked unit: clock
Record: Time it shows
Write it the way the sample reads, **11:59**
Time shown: **6:02**
